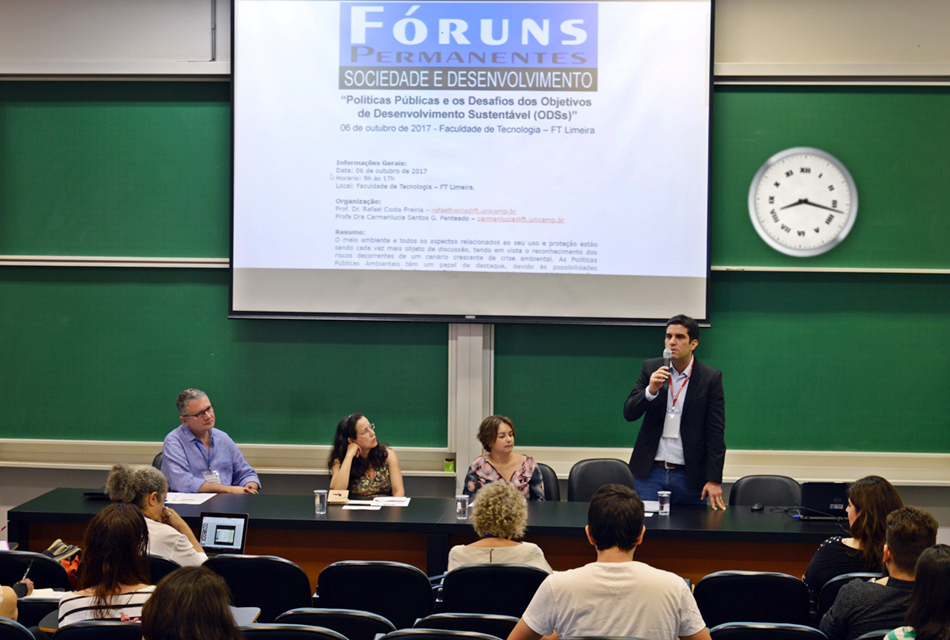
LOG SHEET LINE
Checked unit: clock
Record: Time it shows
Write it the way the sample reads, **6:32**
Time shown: **8:17**
